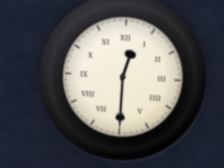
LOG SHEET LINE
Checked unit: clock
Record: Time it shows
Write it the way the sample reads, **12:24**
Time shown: **12:30**
